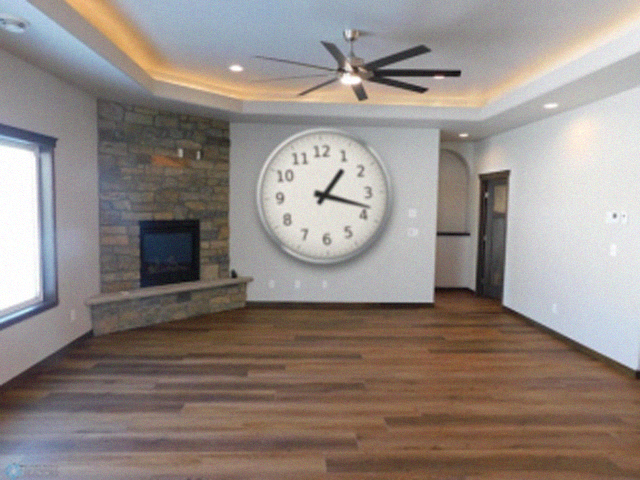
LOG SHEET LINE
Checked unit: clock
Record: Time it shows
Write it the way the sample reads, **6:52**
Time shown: **1:18**
